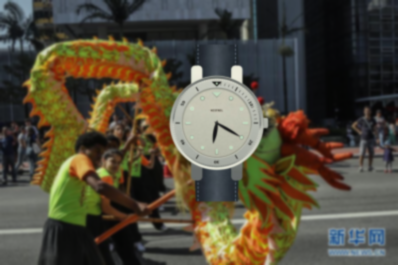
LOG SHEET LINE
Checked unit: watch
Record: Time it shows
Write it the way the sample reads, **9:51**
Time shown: **6:20**
